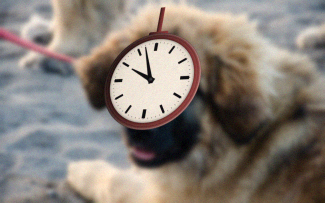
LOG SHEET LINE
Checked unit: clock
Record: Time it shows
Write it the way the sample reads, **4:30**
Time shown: **9:57**
